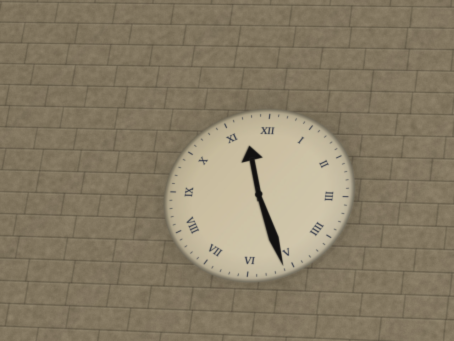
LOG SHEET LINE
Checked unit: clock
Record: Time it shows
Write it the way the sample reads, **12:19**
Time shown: **11:26**
